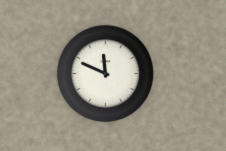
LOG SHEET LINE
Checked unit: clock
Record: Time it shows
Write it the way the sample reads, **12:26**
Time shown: **11:49**
